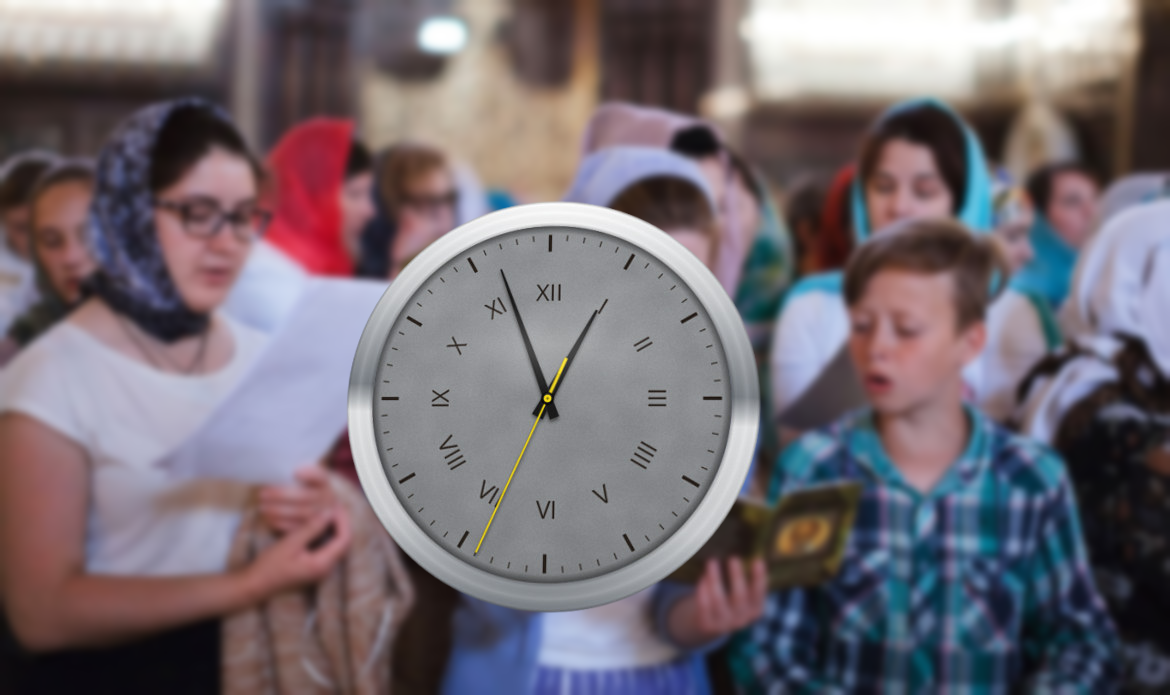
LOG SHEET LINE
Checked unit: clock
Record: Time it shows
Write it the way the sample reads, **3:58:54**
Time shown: **12:56:34**
